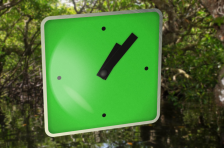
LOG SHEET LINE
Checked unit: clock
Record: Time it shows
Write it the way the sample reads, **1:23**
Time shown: **1:07**
